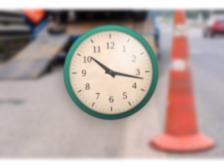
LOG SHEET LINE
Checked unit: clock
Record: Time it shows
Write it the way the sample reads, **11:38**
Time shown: **10:17**
